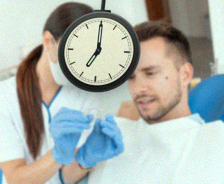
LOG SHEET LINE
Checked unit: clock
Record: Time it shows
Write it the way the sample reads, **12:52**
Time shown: **7:00**
